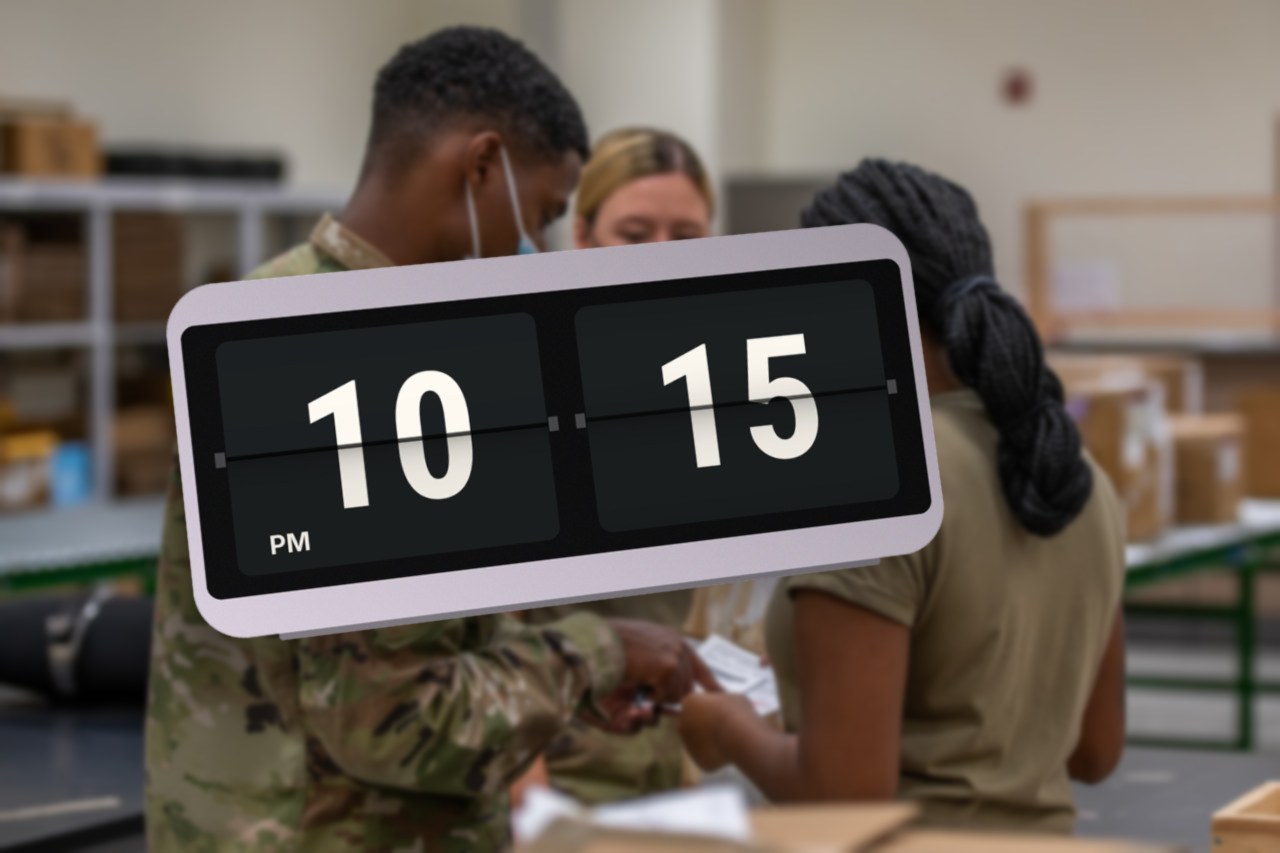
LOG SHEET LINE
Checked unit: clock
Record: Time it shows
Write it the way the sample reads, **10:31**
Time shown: **10:15**
